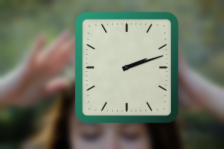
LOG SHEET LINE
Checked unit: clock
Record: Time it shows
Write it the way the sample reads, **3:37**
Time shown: **2:12**
